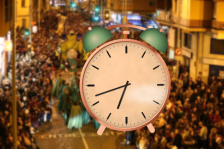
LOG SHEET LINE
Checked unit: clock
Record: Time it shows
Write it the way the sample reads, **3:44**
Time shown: **6:42**
